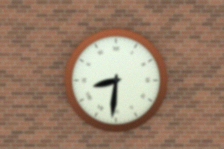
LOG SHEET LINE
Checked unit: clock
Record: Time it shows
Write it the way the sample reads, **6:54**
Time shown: **8:31**
